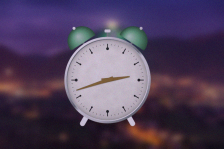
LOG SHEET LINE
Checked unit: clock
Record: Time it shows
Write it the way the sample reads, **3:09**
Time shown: **2:42**
